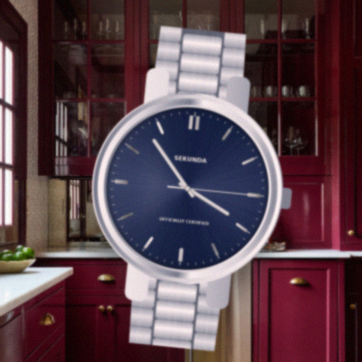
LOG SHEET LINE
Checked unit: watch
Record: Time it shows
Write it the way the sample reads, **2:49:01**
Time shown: **3:53:15**
